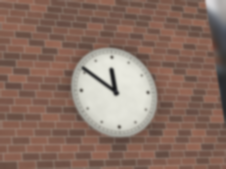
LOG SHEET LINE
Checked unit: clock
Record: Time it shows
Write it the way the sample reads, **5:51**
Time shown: **11:51**
